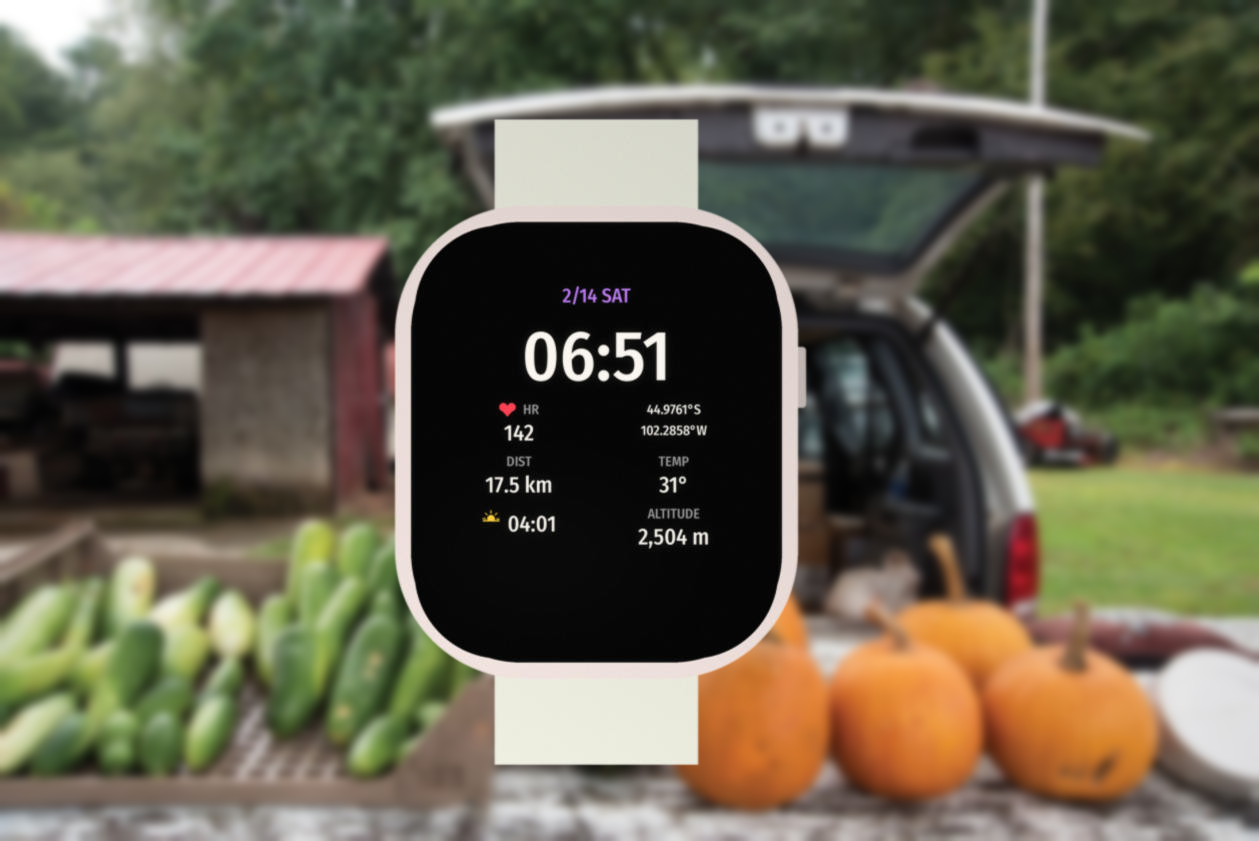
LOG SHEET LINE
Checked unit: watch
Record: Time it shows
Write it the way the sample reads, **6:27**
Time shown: **6:51**
